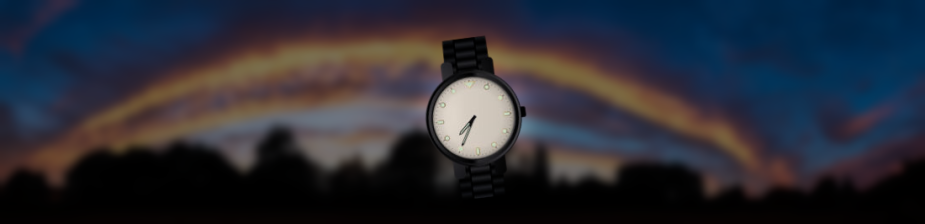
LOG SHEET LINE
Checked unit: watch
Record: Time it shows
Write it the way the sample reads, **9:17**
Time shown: **7:35**
